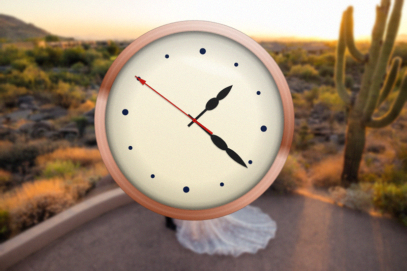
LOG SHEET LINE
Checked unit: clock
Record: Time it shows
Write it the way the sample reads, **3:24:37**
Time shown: **1:20:50**
